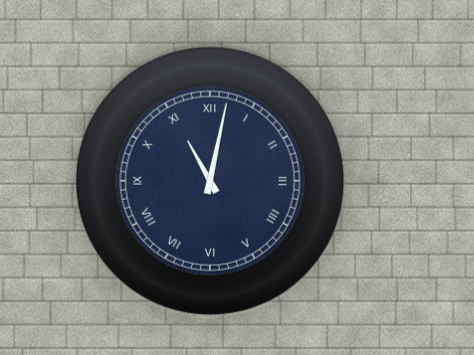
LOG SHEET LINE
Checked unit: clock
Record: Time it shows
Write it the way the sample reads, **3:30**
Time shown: **11:02**
